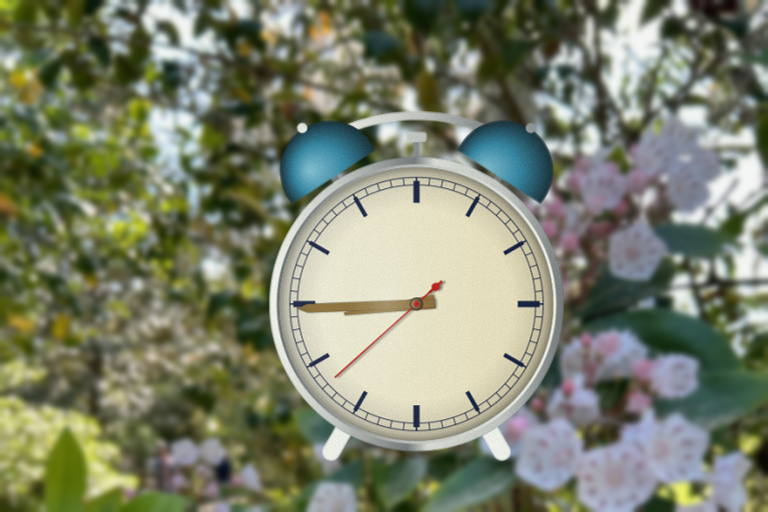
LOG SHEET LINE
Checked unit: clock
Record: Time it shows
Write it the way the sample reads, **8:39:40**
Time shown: **8:44:38**
